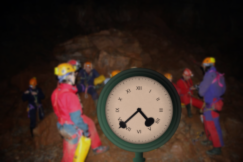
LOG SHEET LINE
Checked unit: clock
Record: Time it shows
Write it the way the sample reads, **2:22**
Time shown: **4:38**
